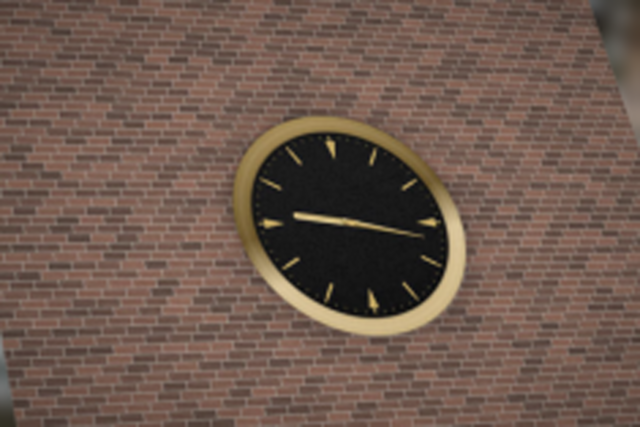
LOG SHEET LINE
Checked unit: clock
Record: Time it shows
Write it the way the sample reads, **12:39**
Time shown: **9:17**
